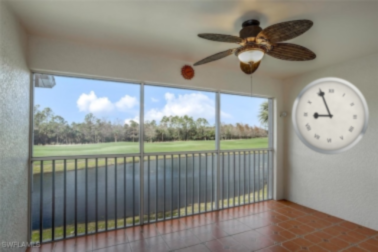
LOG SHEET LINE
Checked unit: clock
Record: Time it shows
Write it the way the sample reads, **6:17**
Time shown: **8:56**
